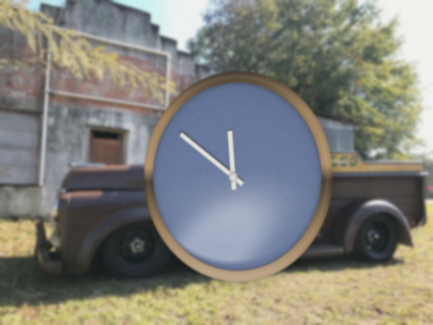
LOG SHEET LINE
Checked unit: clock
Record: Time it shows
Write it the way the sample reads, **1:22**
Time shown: **11:51**
